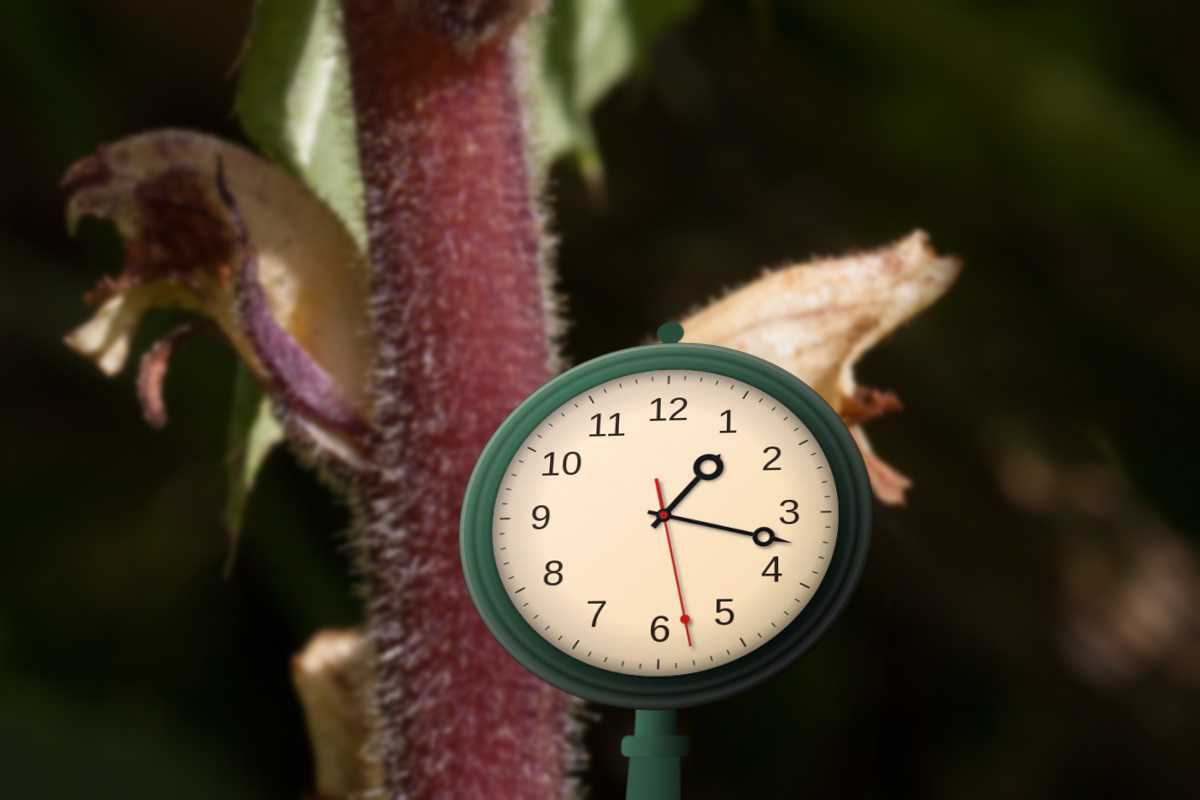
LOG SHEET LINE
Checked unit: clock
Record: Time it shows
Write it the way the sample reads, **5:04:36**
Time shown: **1:17:28**
